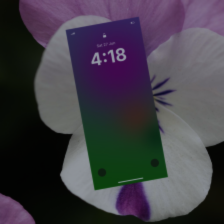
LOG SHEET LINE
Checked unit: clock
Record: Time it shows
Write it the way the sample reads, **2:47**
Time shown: **4:18**
